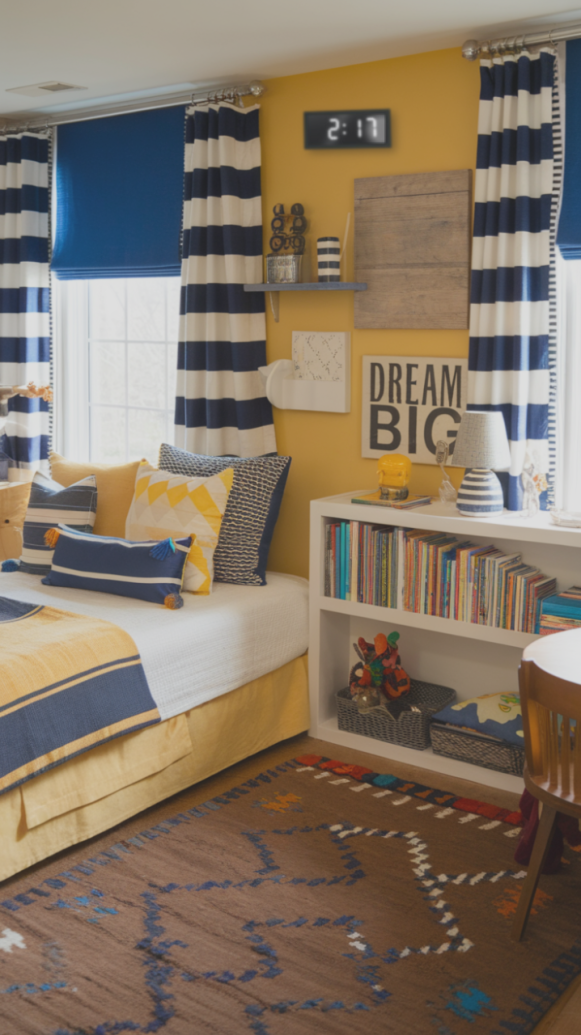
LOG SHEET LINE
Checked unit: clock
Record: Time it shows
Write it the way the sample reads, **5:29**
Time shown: **2:17**
